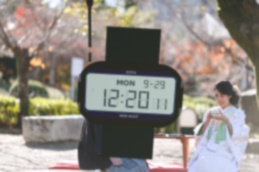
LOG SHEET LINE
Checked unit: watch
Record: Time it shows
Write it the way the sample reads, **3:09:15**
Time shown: **12:20:11**
